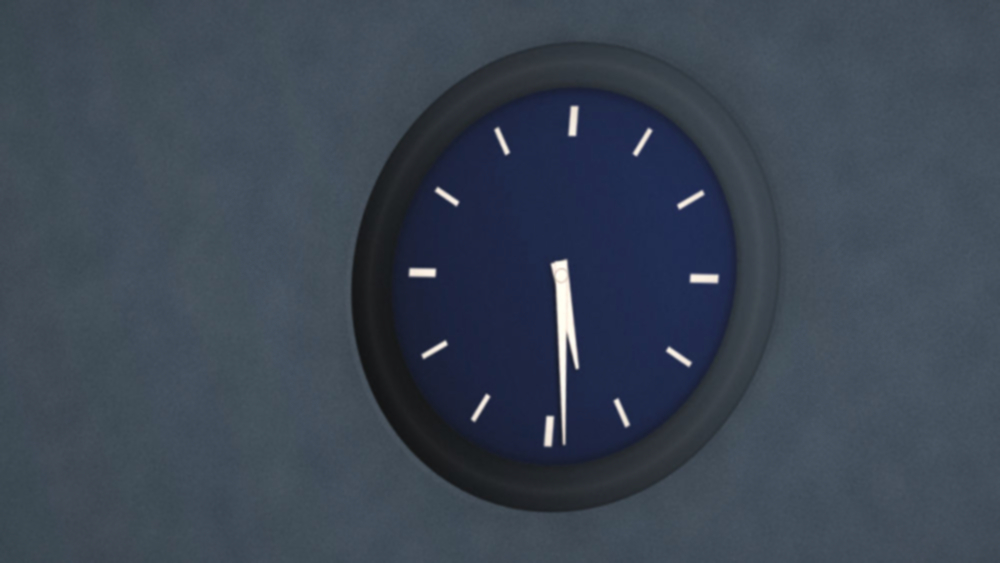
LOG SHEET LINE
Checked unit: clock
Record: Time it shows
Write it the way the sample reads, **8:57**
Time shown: **5:29**
